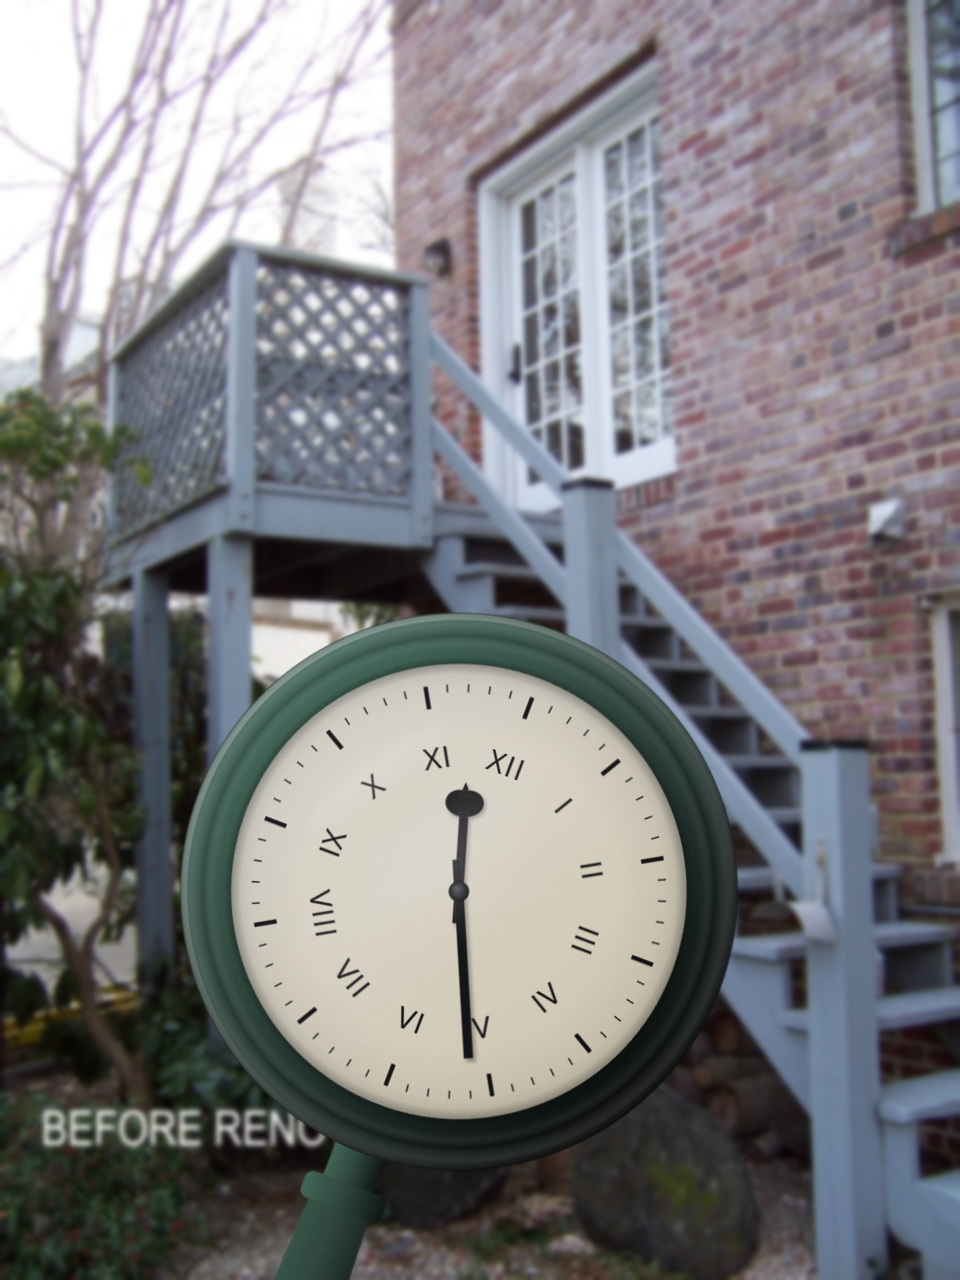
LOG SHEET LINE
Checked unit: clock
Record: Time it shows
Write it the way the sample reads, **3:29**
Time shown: **11:26**
